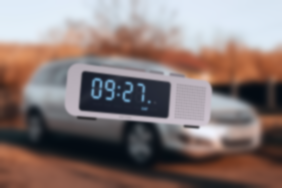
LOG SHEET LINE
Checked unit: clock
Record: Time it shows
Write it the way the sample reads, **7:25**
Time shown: **9:27**
